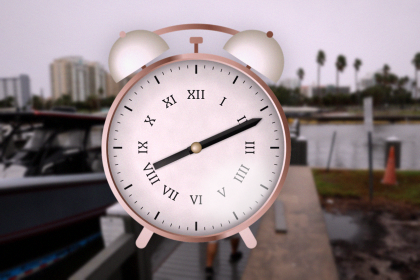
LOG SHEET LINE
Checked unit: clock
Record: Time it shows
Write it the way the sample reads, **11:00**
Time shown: **8:11**
